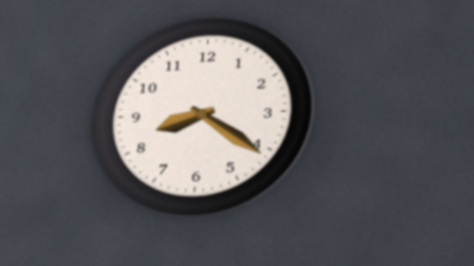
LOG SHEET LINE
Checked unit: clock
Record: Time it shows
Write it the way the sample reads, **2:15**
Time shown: **8:21**
